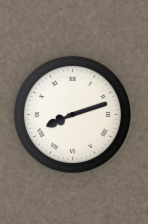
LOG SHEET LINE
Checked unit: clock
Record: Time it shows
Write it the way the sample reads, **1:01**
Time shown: **8:12**
